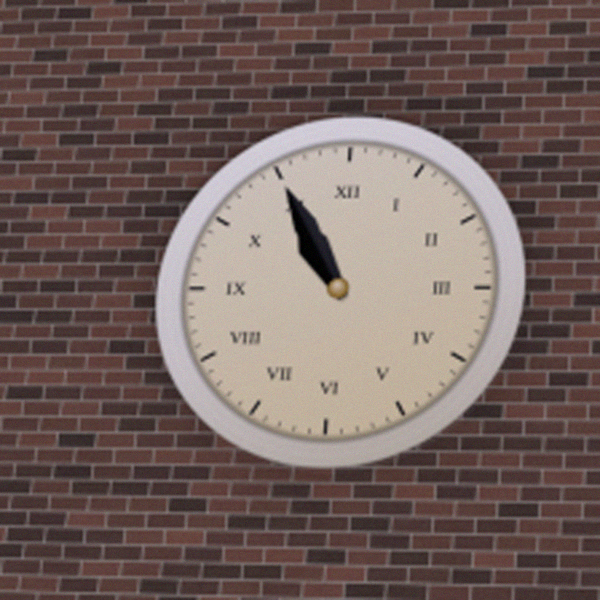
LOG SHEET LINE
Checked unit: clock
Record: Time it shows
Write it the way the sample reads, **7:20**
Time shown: **10:55**
